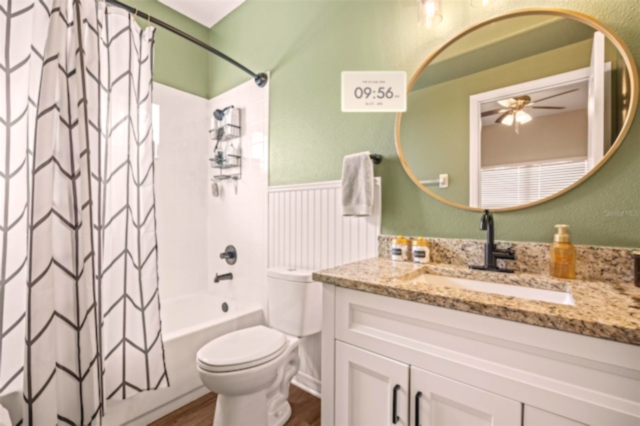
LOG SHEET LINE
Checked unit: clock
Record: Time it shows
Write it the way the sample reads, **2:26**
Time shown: **9:56**
